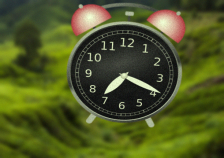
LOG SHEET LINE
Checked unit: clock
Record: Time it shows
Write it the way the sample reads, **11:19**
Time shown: **7:19**
